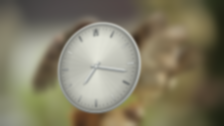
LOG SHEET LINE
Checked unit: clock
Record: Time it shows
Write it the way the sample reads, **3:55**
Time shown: **7:17**
